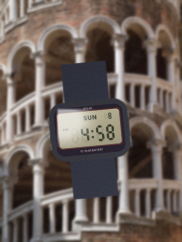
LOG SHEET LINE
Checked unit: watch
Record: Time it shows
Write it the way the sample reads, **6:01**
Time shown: **4:58**
